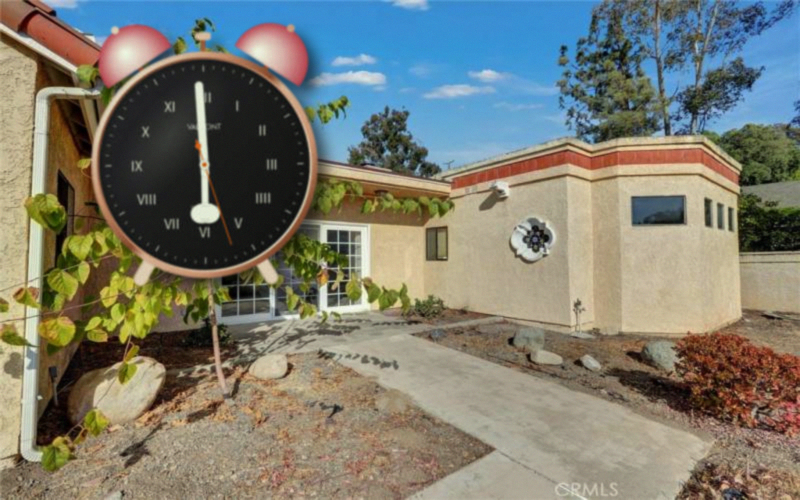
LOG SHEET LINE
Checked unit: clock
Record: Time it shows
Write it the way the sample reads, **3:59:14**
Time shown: **5:59:27**
